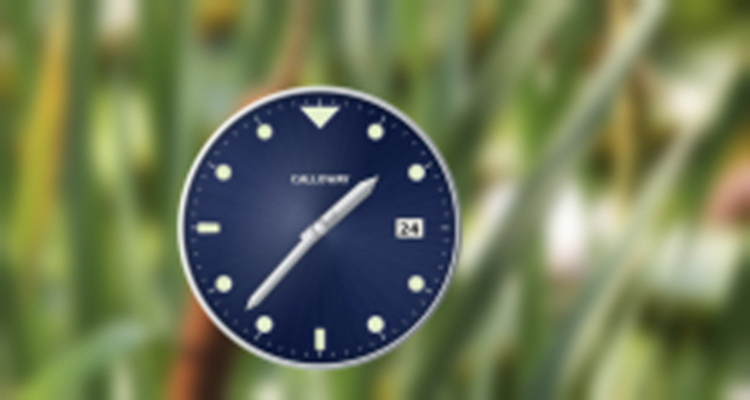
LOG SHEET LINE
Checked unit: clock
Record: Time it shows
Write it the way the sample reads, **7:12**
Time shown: **1:37**
